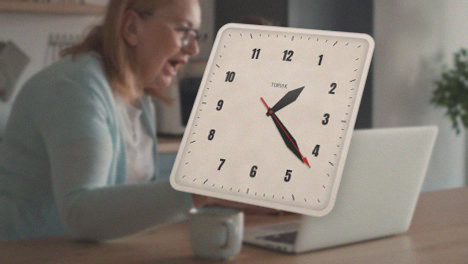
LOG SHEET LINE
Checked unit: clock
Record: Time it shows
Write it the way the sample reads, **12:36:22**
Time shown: **1:22:22**
